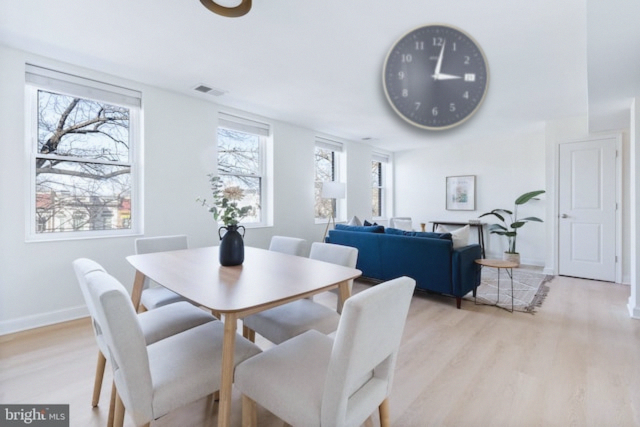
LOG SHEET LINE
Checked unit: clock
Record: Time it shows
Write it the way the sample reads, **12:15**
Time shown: **3:02**
